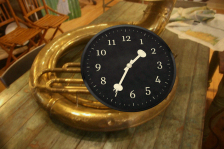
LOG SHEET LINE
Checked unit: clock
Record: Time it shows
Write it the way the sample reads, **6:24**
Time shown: **1:35**
